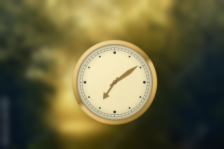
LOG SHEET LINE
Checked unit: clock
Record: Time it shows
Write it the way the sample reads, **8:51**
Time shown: **7:09**
